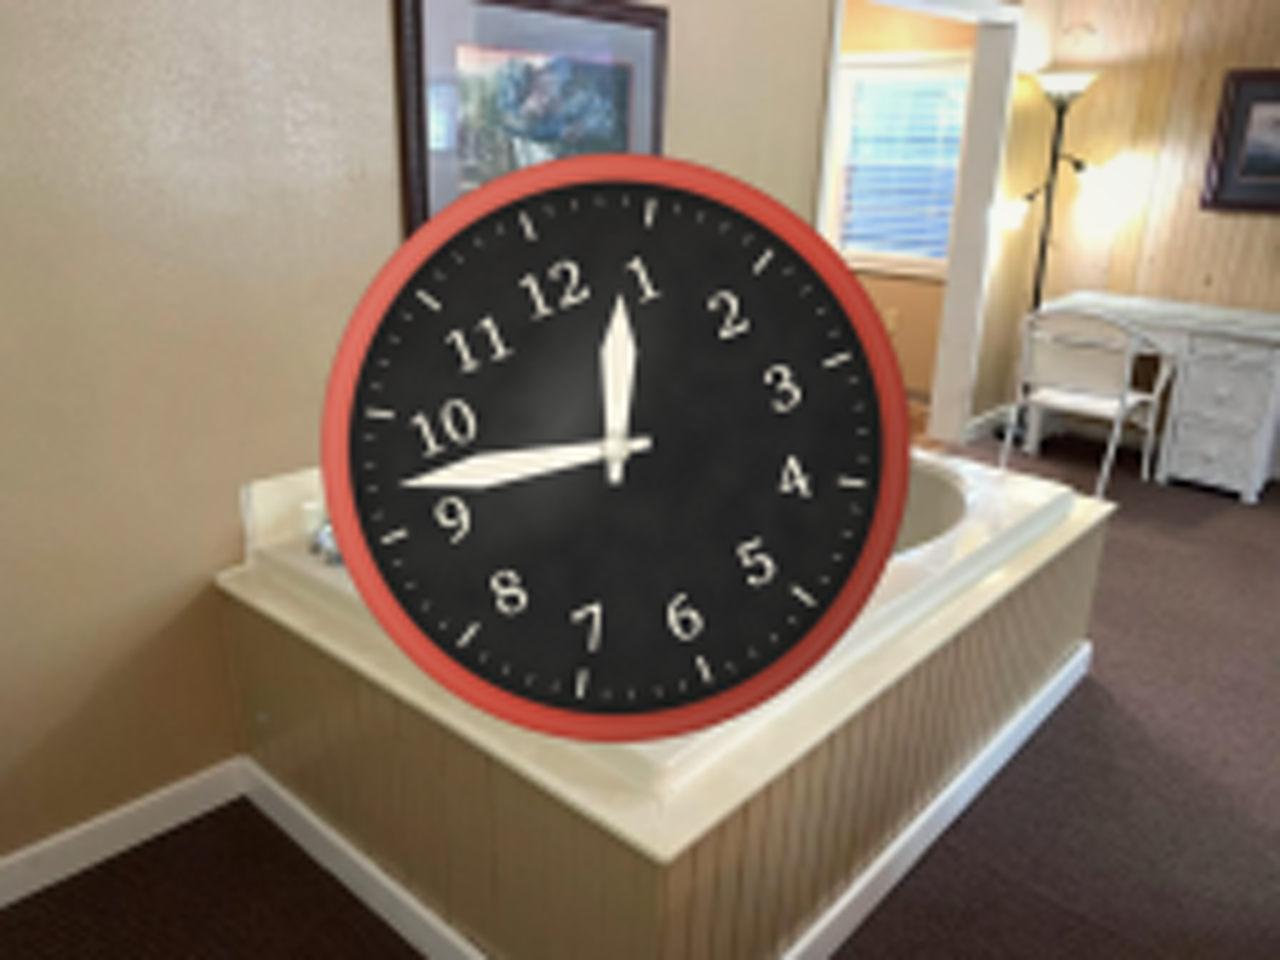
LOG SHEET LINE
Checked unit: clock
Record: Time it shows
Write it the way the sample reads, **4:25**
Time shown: **12:47**
